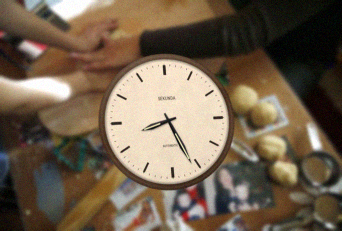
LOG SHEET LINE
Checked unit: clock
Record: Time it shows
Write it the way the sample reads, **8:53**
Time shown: **8:26**
